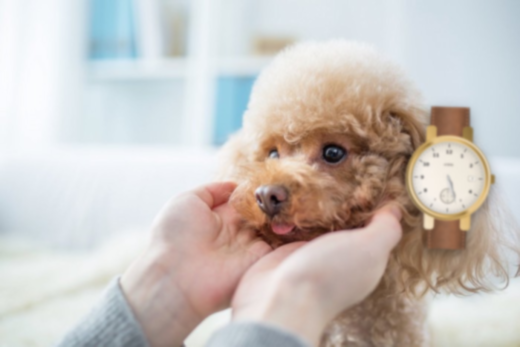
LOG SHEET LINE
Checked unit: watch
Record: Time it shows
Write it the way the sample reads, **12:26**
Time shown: **5:27**
